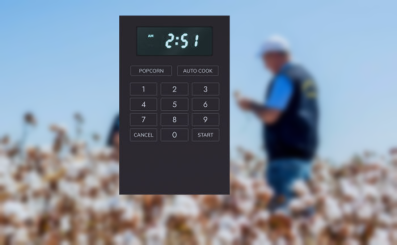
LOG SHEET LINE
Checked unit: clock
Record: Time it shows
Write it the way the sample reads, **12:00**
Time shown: **2:51**
